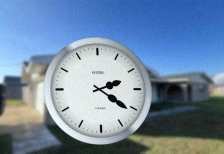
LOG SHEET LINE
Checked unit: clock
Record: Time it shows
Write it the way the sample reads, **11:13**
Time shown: **2:21**
